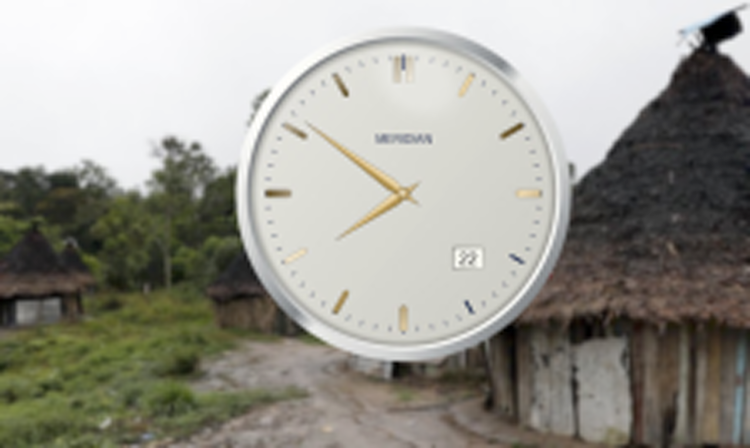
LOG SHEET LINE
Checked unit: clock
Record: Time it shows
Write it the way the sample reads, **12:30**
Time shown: **7:51**
